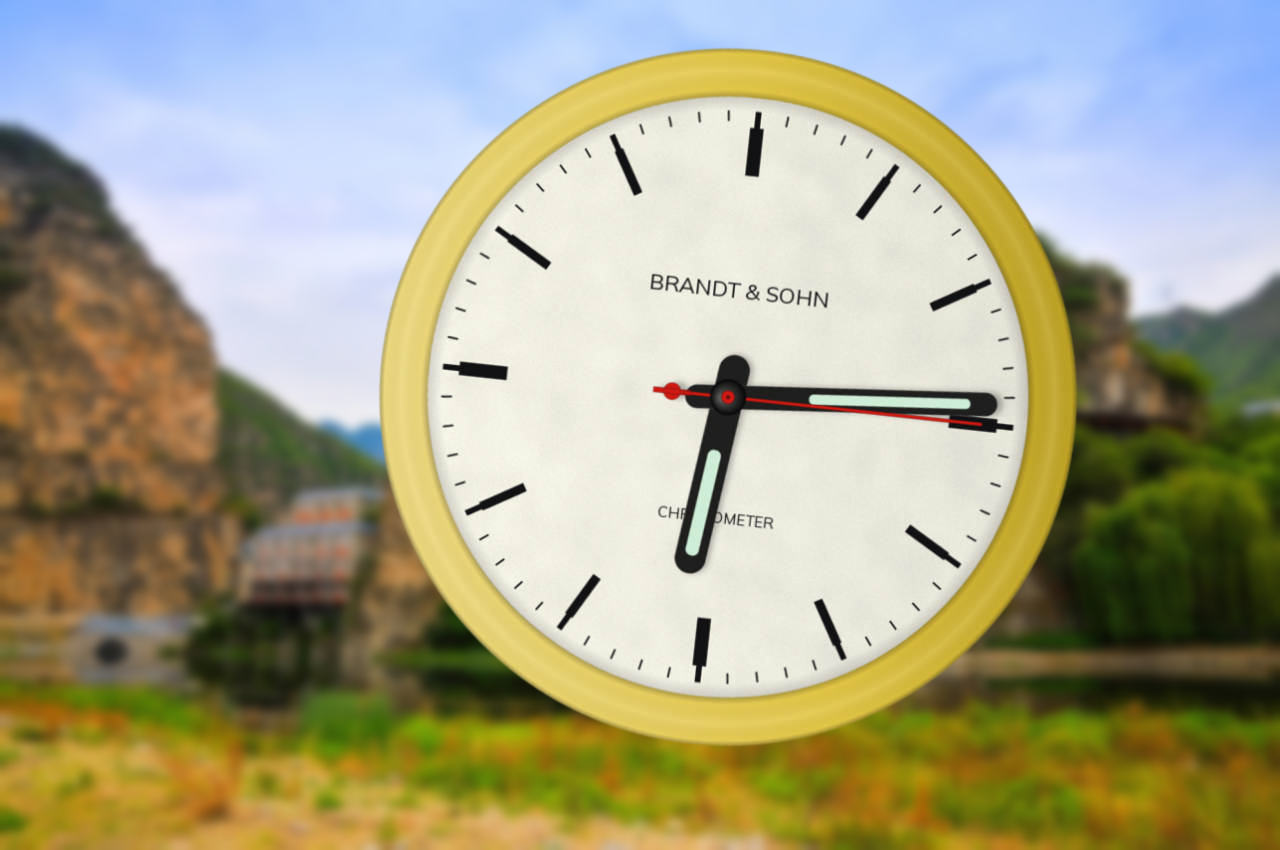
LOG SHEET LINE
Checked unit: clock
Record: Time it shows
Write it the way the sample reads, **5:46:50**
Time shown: **6:14:15**
